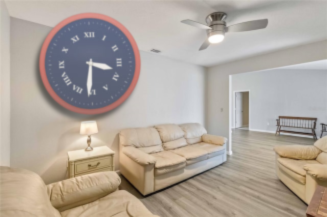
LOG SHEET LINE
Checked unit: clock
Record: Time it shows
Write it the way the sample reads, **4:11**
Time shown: **3:31**
